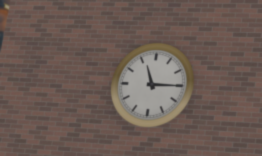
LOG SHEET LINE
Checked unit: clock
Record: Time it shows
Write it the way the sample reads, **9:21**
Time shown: **11:15**
